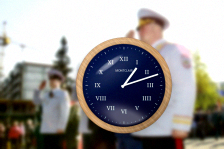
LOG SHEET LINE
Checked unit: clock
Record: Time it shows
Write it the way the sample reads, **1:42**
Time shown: **1:12**
